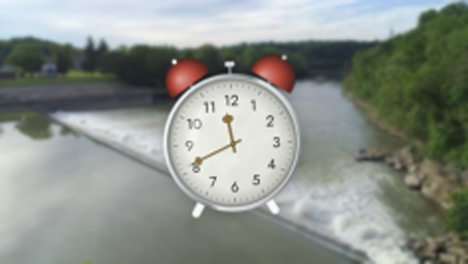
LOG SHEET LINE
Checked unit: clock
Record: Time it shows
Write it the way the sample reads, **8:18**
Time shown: **11:41**
